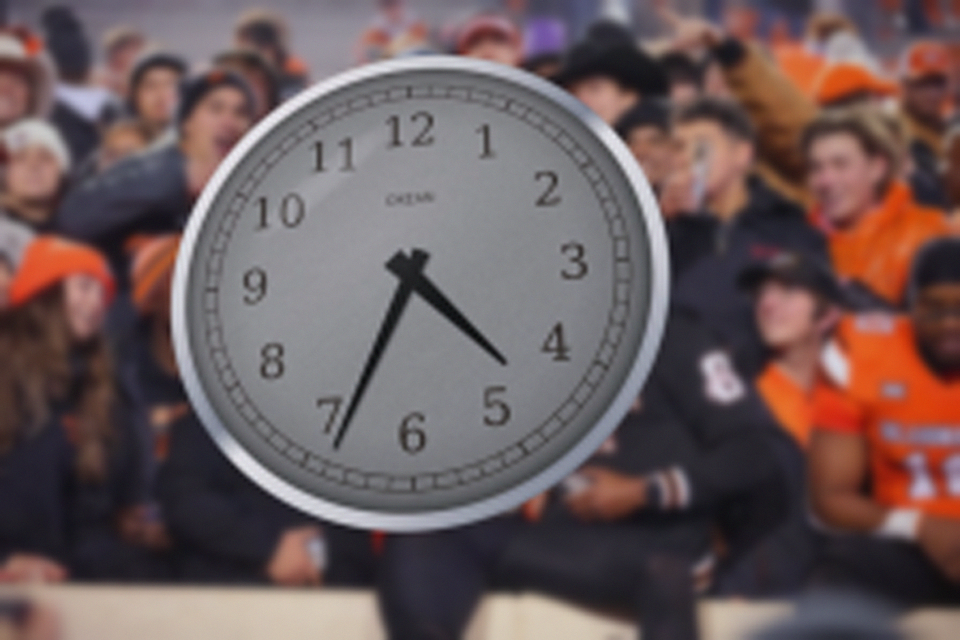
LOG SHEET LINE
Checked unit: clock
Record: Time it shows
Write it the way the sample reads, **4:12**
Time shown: **4:34**
